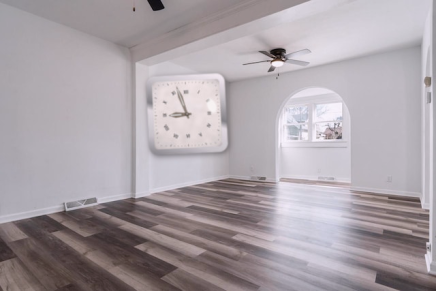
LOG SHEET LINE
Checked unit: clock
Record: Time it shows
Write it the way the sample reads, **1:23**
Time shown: **8:57**
